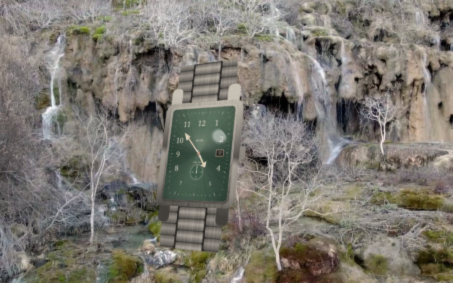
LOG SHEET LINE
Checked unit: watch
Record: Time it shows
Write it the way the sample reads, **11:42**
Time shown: **4:53**
